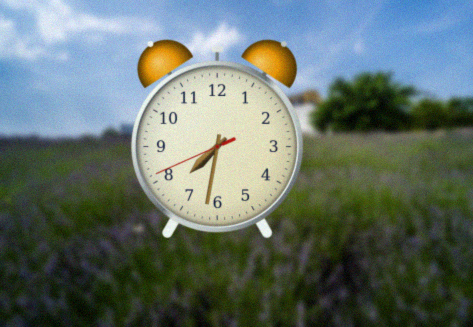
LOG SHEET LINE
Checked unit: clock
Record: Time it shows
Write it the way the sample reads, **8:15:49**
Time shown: **7:31:41**
